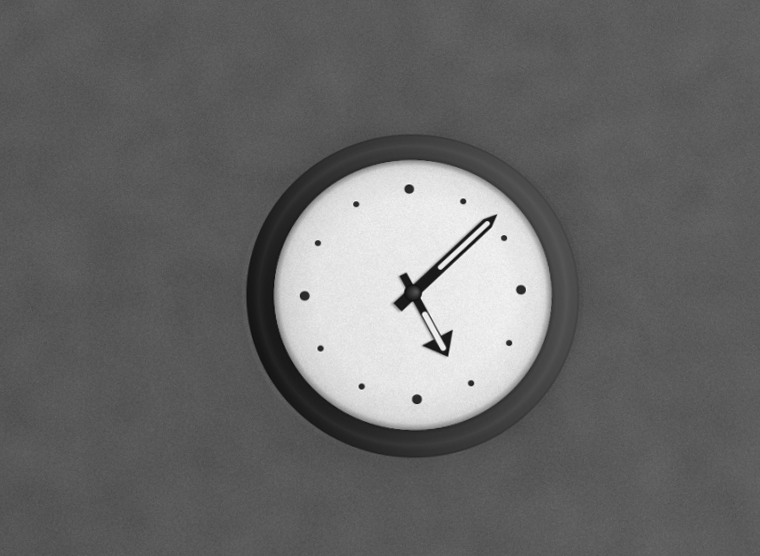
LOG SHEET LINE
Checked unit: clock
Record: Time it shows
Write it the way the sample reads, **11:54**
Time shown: **5:08**
